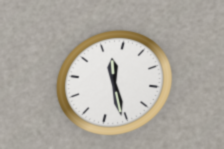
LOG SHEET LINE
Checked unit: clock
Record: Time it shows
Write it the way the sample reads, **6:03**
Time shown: **11:26**
